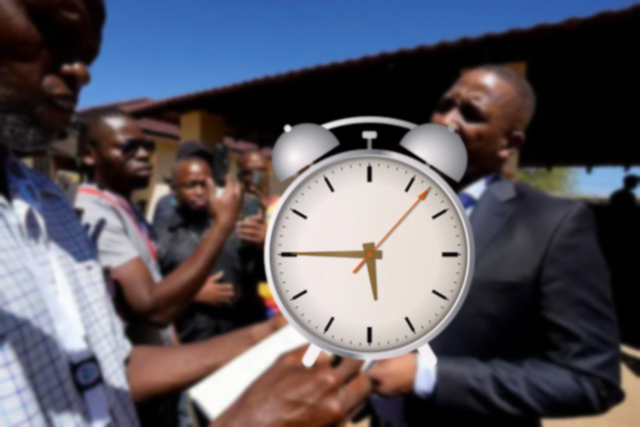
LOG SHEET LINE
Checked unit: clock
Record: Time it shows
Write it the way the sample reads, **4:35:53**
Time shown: **5:45:07**
